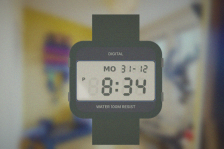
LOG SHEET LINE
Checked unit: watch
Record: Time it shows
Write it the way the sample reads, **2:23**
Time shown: **8:34**
